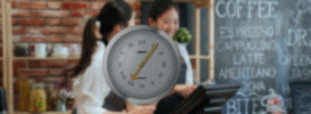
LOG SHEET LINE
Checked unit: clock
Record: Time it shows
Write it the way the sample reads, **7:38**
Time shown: **7:06**
